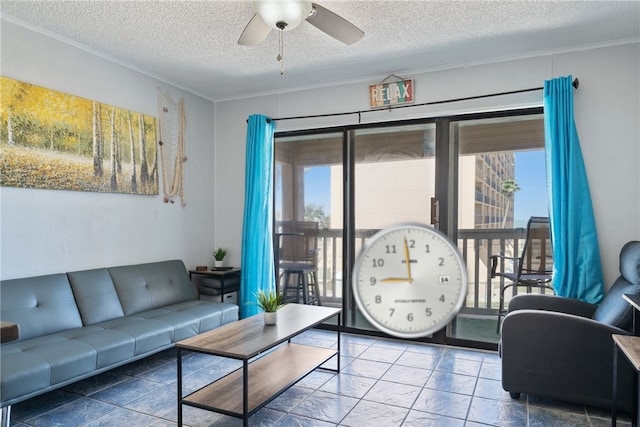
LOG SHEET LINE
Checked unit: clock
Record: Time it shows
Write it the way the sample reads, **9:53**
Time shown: **8:59**
